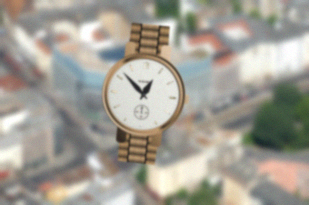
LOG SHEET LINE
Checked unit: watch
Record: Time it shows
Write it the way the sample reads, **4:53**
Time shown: **12:52**
